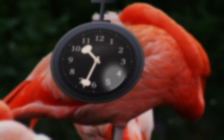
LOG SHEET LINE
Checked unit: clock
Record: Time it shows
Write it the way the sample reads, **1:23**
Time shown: **10:33**
